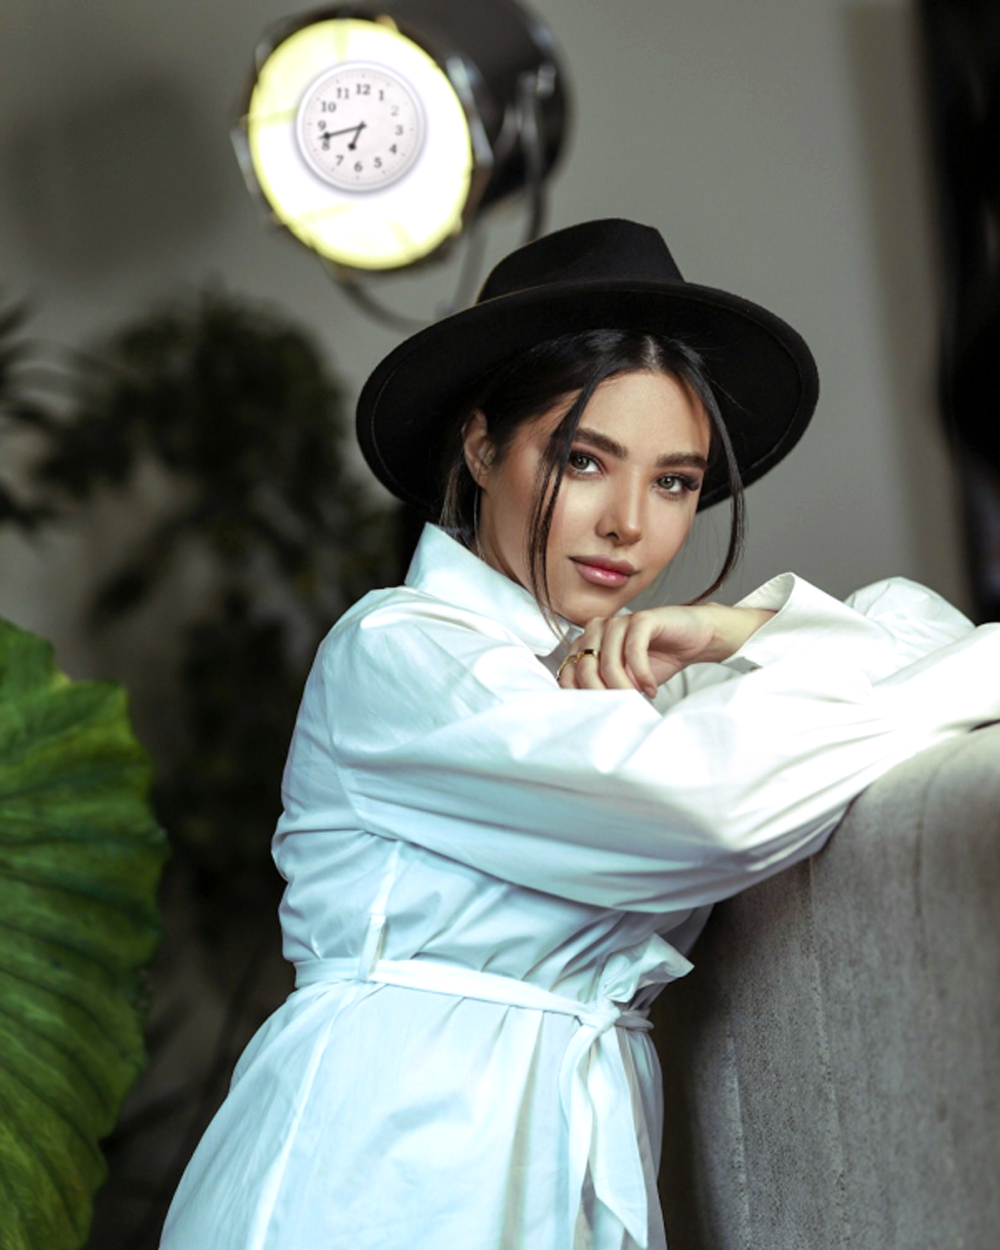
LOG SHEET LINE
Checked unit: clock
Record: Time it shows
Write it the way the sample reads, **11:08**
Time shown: **6:42**
